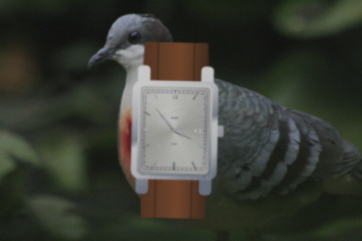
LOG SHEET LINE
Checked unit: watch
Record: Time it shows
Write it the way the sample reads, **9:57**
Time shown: **3:53**
